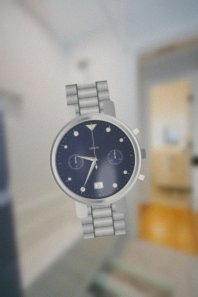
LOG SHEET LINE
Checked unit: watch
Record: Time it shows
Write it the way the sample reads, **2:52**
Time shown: **9:35**
